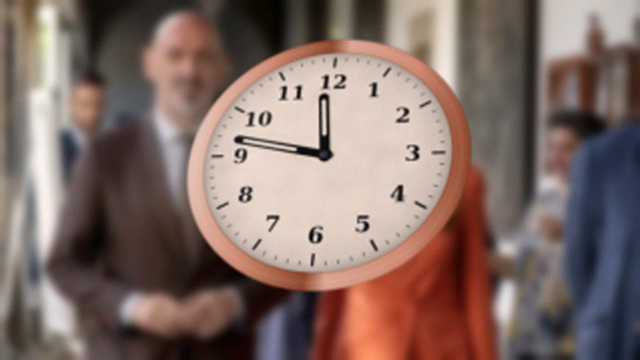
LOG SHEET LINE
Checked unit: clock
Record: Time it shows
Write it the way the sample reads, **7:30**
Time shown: **11:47**
